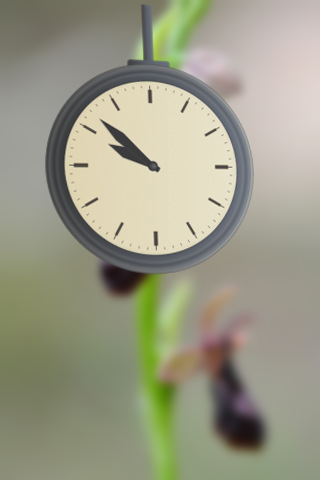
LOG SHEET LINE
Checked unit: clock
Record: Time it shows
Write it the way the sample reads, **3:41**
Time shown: **9:52**
